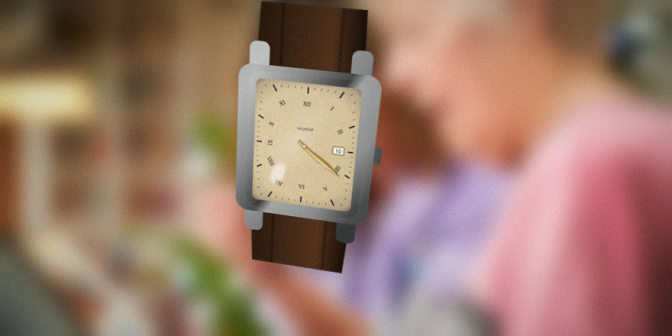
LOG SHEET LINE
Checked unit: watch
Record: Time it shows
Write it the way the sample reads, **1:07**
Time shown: **4:21**
